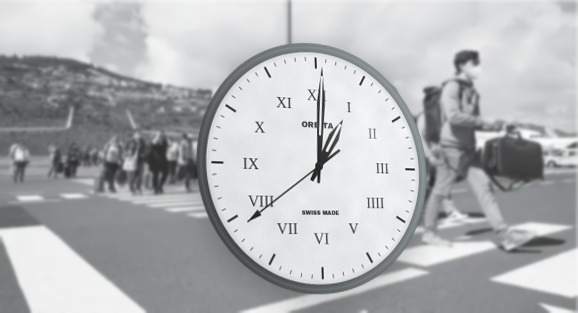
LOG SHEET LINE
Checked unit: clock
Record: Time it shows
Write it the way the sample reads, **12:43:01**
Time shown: **1:00:39**
